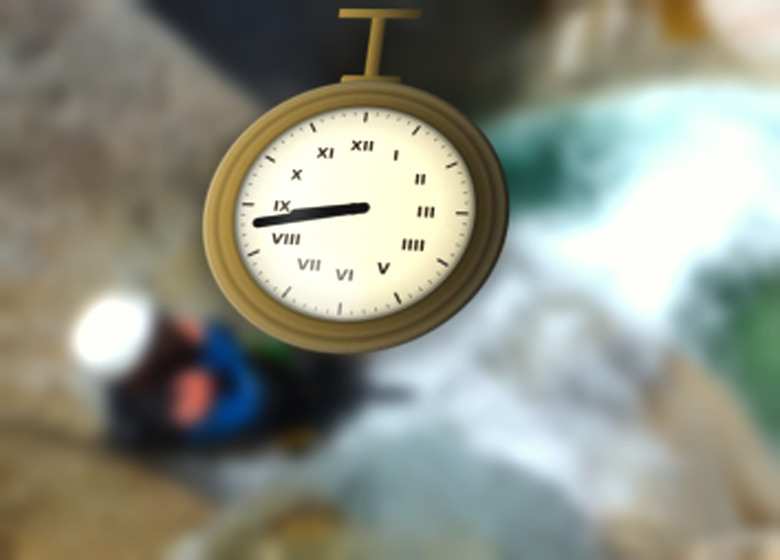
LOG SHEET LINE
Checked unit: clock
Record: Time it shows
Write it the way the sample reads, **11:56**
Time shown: **8:43**
